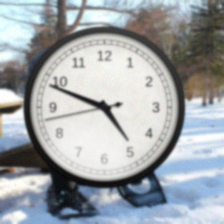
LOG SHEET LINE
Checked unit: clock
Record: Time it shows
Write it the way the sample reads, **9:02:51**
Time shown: **4:48:43**
